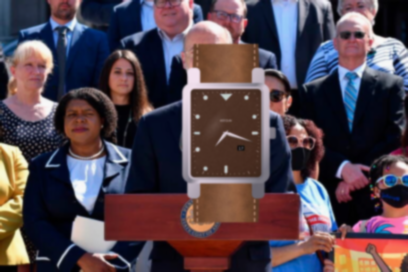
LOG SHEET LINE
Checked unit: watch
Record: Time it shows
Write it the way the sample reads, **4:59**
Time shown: **7:18**
